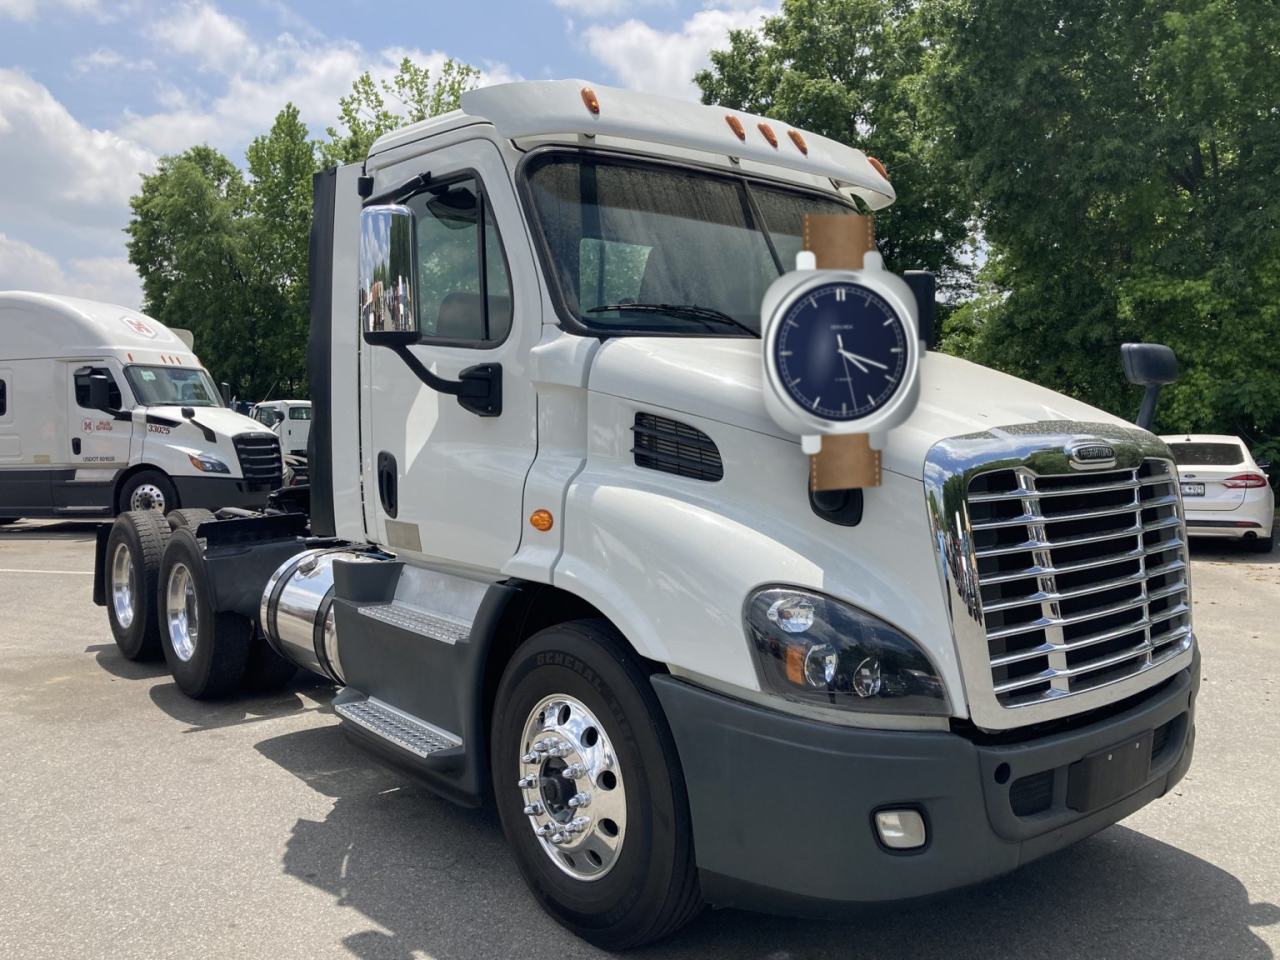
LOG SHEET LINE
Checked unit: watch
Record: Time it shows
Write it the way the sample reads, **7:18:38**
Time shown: **4:18:28**
